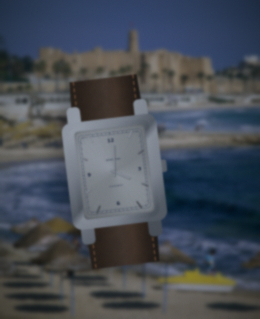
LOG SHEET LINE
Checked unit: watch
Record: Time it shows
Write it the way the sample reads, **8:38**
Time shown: **4:01**
